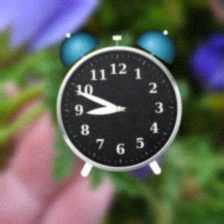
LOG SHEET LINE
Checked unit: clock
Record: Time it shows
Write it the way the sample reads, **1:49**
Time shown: **8:49**
